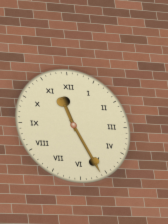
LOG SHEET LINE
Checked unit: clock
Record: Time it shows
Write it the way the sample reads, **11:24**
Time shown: **11:26**
